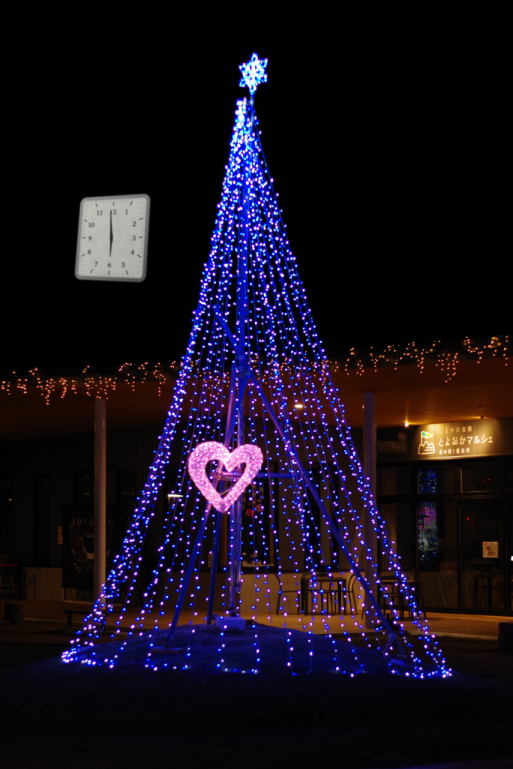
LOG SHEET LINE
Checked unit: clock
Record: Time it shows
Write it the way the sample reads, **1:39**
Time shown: **5:59**
